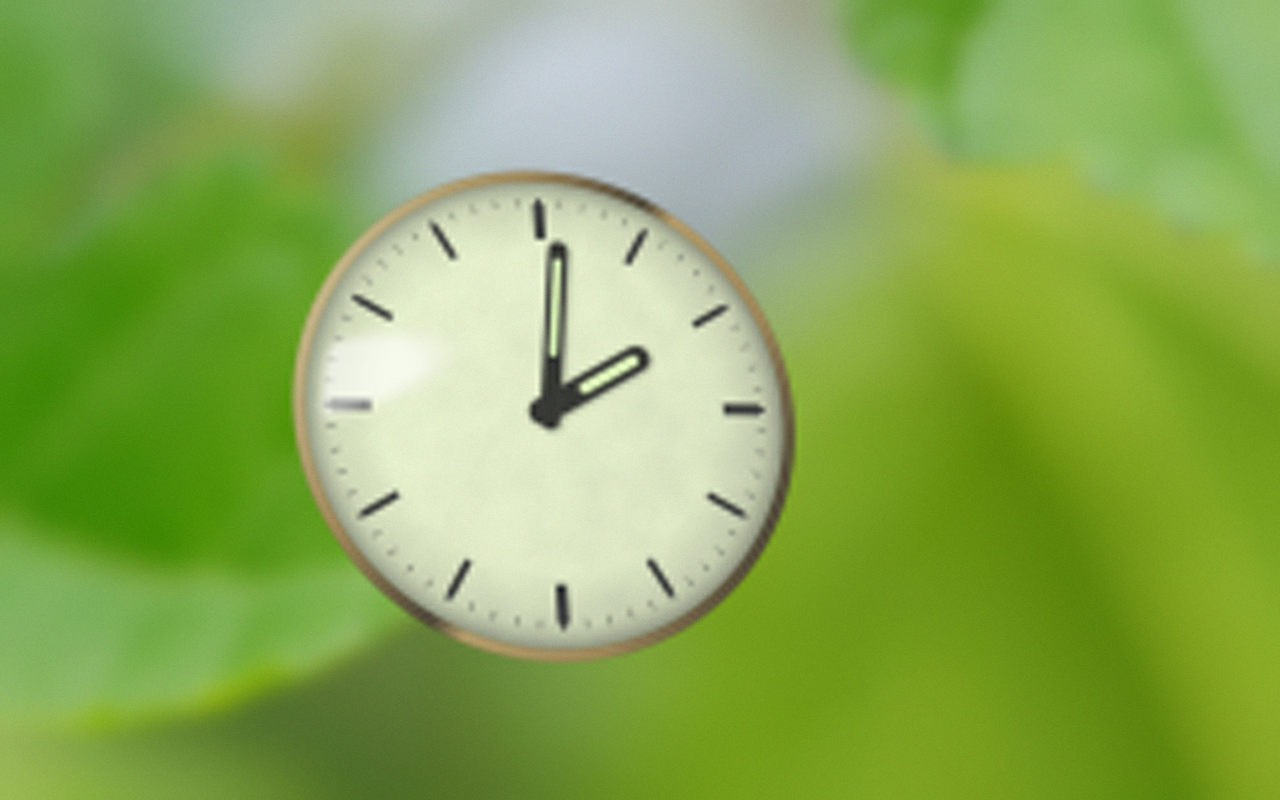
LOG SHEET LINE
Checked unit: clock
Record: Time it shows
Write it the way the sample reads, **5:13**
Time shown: **2:01**
